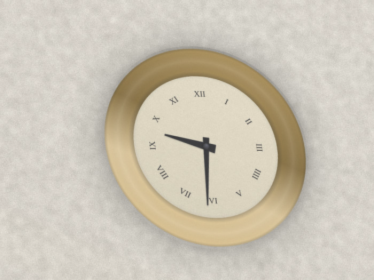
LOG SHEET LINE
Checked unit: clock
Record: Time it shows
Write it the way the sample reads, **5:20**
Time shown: **9:31**
